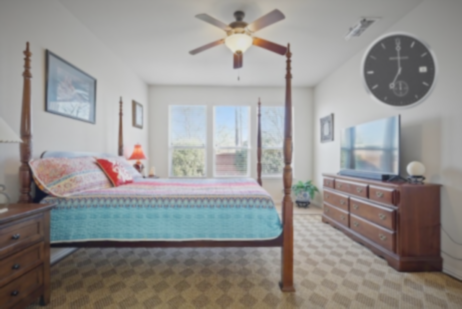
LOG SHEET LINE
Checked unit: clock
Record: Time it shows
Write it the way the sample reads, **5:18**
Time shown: **7:00**
